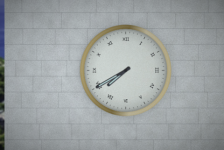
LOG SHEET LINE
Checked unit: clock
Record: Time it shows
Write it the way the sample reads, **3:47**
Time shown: **7:40**
